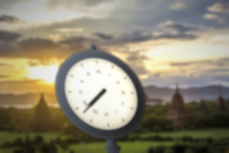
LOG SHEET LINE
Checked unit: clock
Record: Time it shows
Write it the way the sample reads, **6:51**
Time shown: **7:38**
